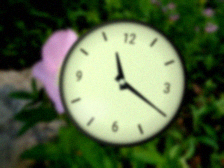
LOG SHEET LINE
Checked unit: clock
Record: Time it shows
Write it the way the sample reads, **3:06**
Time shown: **11:20**
